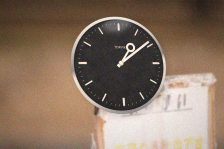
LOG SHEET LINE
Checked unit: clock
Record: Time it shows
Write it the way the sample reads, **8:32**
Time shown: **1:09**
